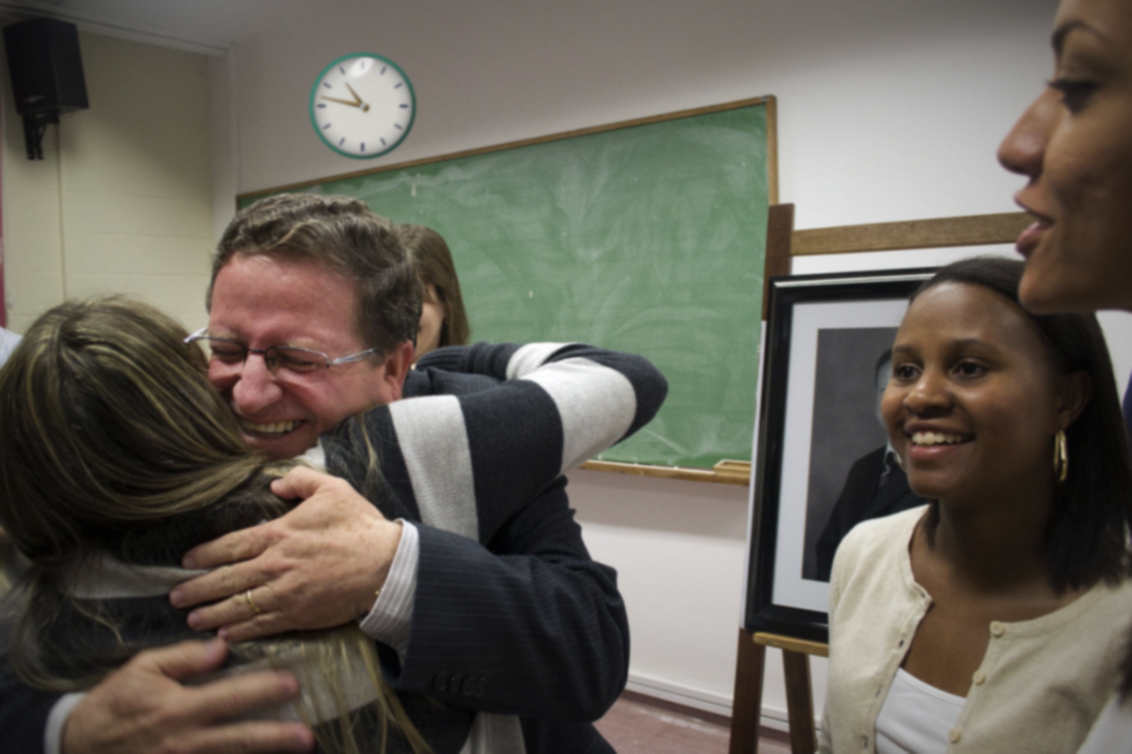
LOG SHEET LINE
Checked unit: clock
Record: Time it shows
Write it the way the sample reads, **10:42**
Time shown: **10:47**
